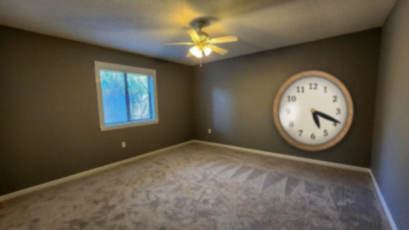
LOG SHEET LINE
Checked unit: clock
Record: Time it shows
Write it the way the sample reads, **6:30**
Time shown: **5:19**
